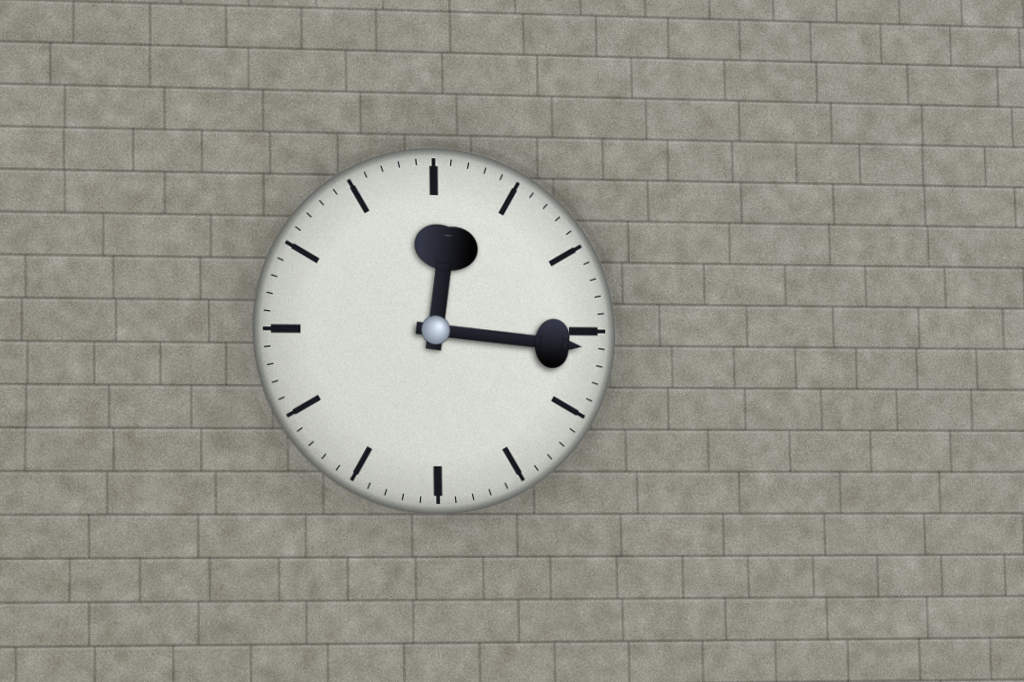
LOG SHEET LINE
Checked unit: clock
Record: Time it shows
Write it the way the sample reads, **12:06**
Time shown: **12:16**
